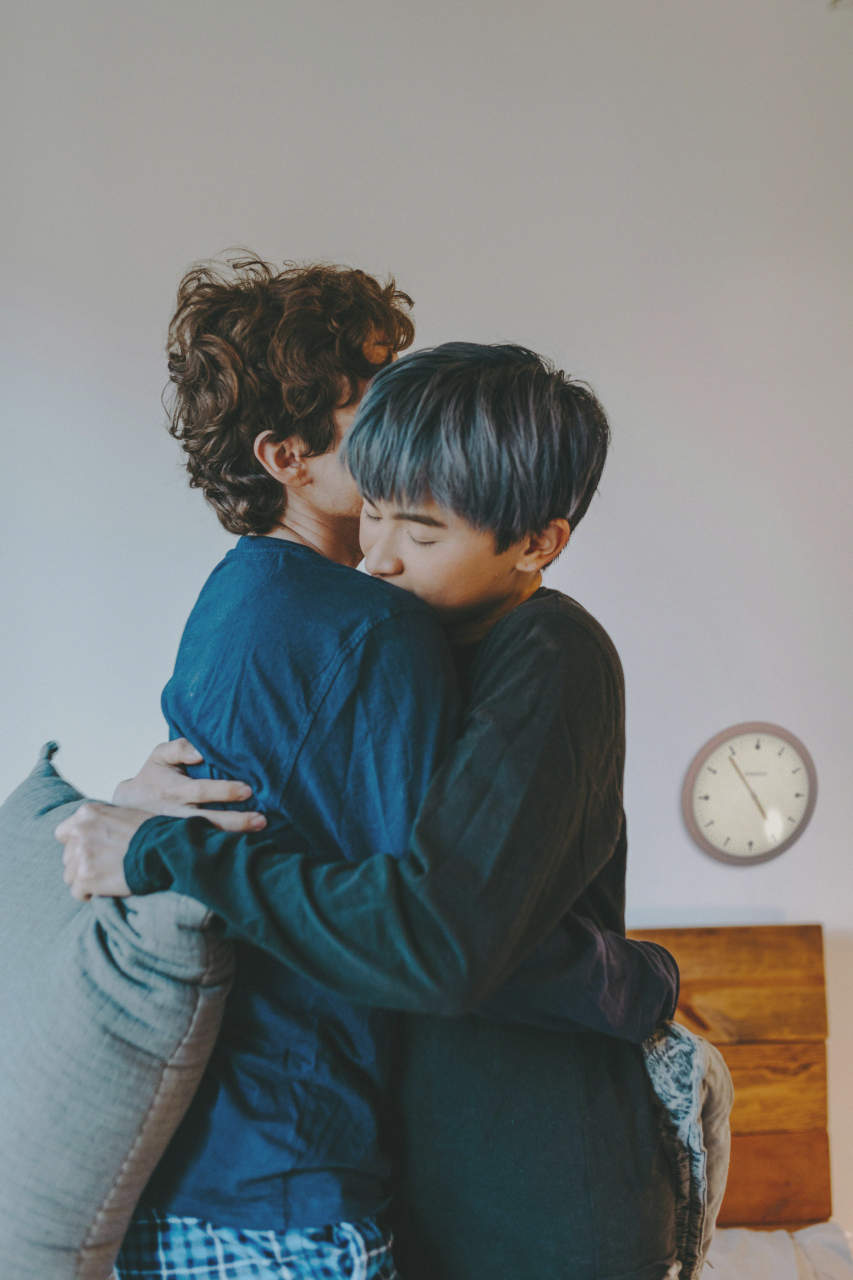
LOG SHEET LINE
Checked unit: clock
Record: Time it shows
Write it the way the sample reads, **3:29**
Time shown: **4:54**
